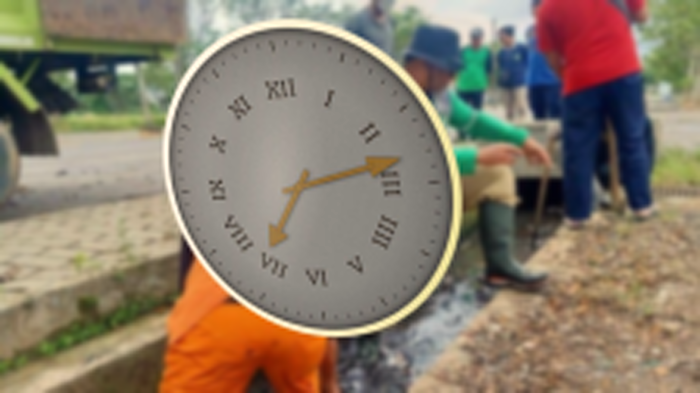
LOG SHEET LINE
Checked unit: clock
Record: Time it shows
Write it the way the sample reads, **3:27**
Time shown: **7:13**
